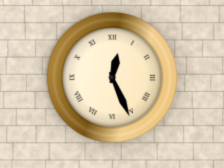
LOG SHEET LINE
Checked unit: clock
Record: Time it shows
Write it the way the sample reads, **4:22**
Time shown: **12:26**
